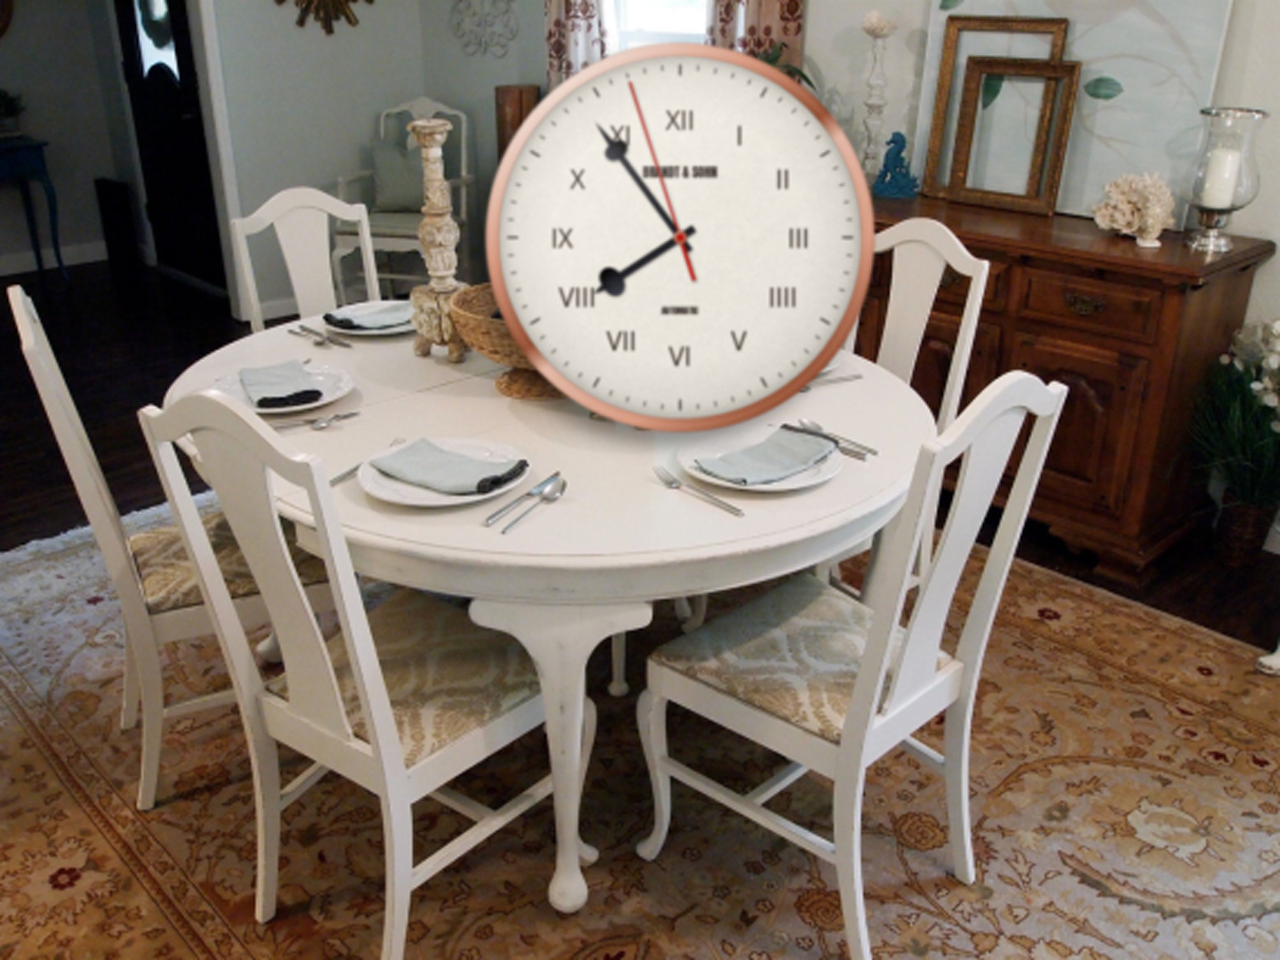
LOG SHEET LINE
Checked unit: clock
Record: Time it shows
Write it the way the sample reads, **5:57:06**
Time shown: **7:53:57**
